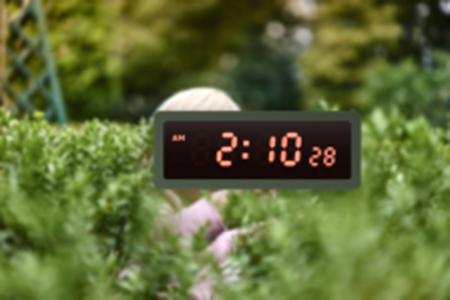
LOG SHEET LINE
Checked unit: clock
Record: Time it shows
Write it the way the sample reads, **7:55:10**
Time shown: **2:10:28**
